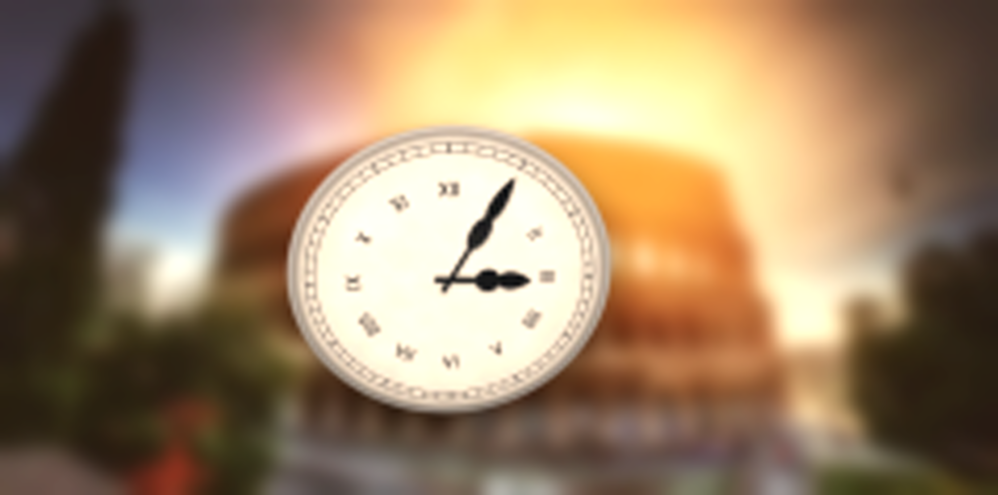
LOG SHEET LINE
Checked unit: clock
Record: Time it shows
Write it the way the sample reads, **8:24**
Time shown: **3:05**
